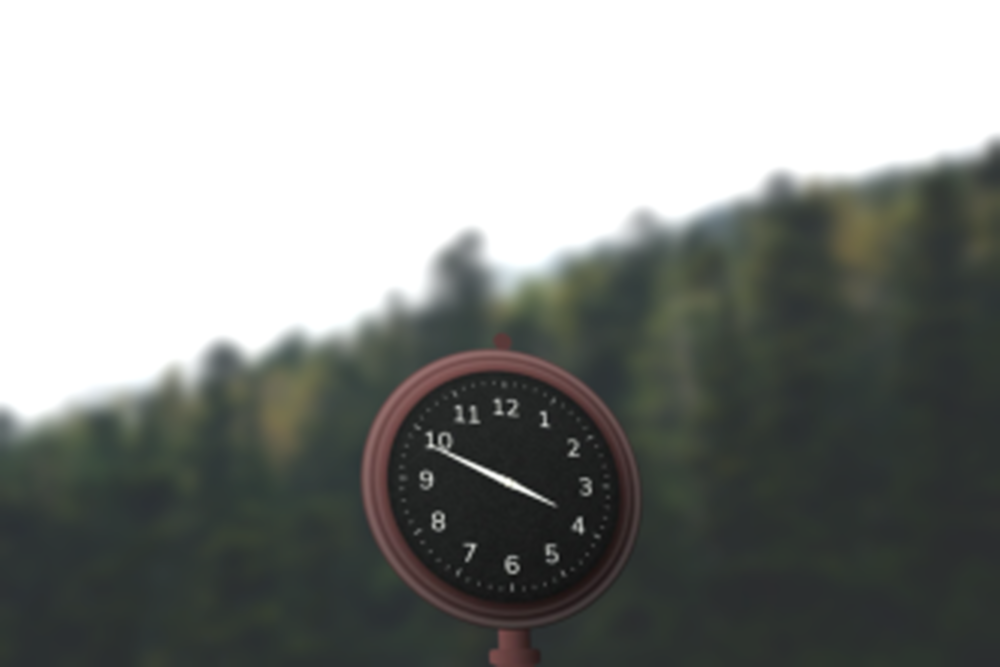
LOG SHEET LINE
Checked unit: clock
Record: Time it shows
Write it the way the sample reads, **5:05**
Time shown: **3:49**
